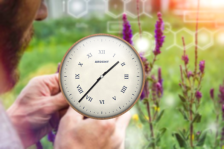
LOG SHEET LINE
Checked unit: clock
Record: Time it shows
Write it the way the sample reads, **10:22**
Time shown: **1:37**
